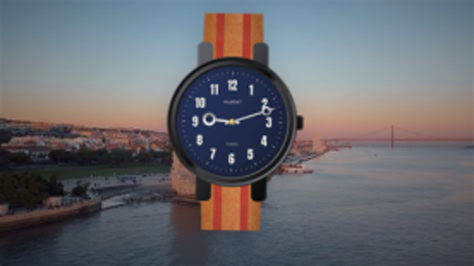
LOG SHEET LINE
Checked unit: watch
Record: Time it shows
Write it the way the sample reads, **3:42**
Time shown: **9:12**
